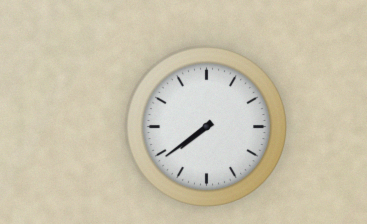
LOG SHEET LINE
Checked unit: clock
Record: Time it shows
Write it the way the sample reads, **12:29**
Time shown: **7:39**
